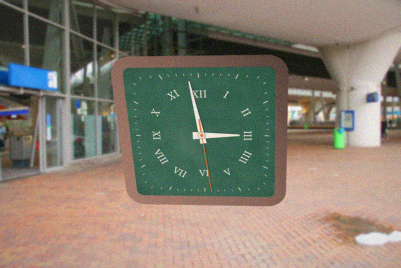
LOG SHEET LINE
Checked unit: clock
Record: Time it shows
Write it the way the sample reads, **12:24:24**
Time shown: **2:58:29**
